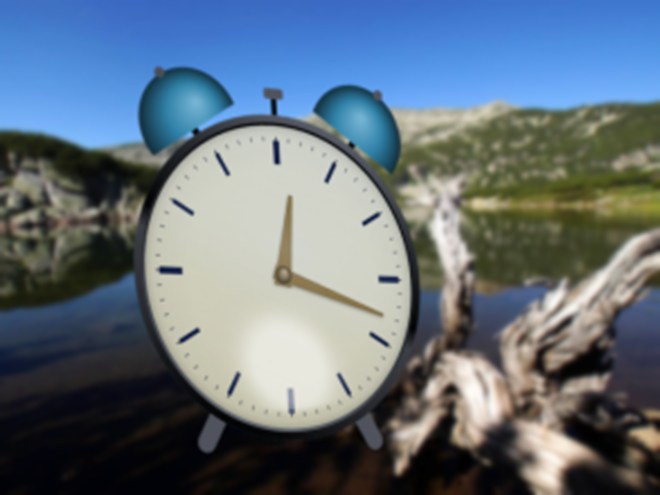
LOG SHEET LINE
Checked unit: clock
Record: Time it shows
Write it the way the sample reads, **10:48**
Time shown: **12:18**
